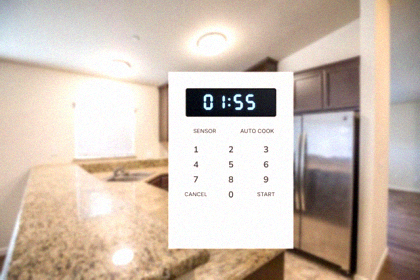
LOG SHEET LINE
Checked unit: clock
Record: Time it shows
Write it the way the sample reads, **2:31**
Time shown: **1:55**
